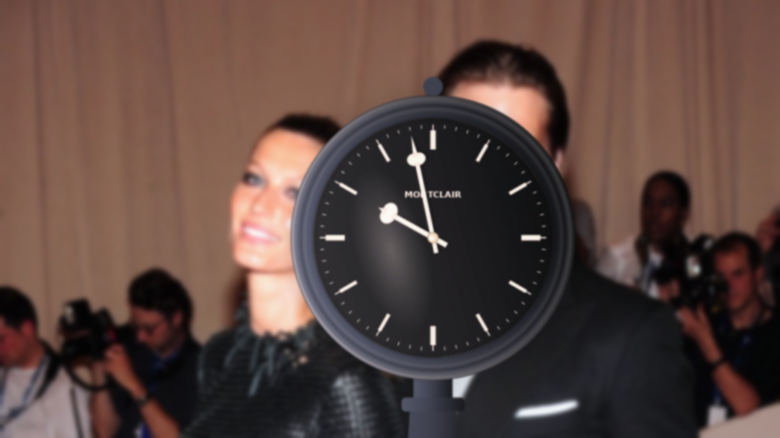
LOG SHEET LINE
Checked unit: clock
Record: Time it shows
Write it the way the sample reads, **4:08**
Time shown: **9:58**
